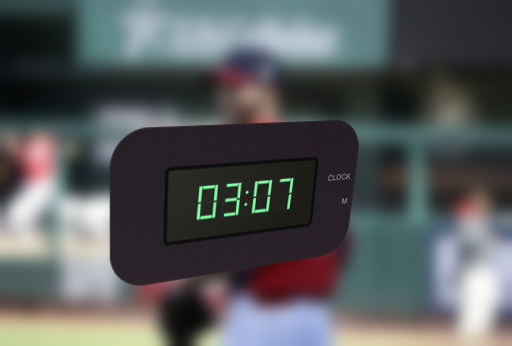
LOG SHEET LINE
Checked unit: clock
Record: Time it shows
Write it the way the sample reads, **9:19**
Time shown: **3:07**
